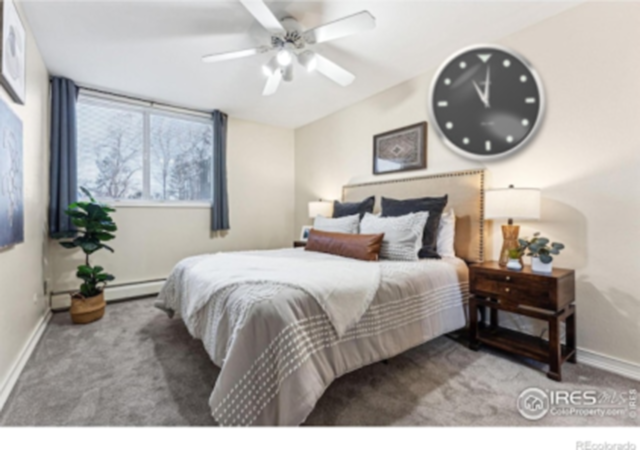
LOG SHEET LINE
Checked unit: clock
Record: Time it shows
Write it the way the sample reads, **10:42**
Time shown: **11:01**
